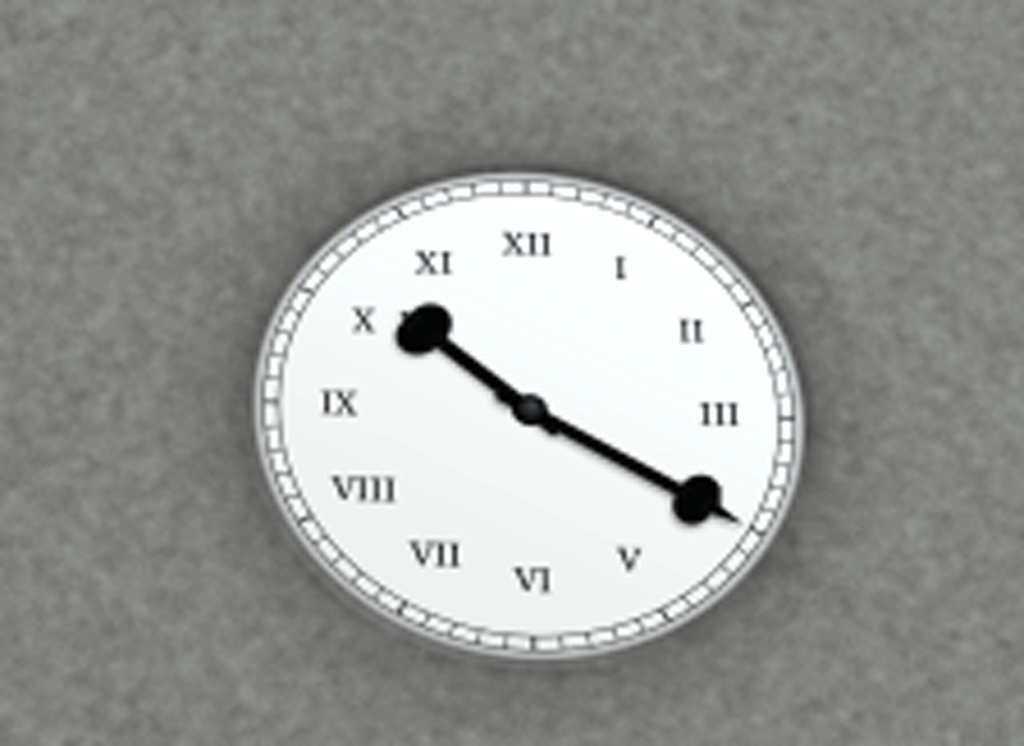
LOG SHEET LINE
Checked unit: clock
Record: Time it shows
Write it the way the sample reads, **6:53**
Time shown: **10:20**
